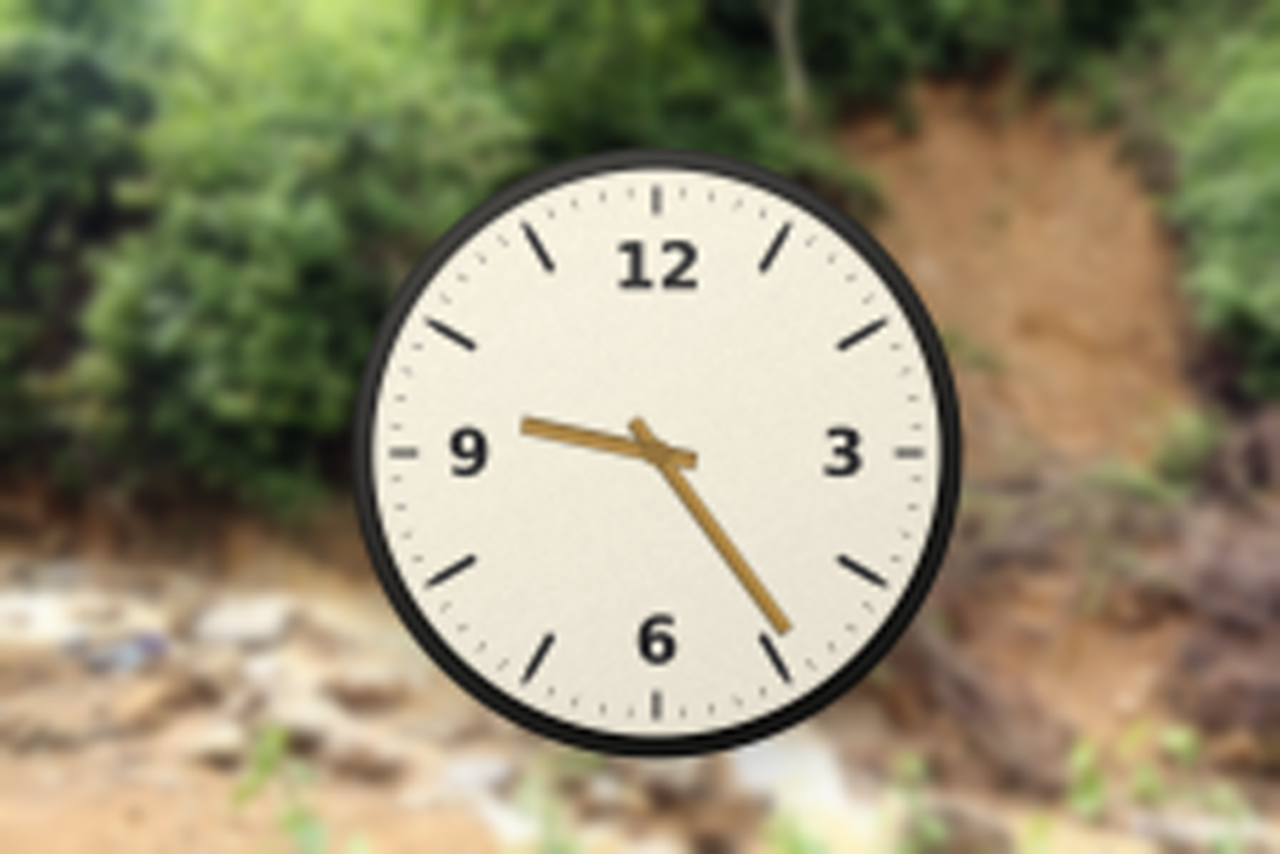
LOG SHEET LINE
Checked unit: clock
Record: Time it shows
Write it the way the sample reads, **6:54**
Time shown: **9:24**
